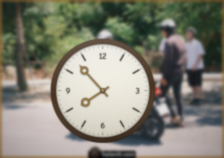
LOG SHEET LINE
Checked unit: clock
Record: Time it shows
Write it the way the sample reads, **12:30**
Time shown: **7:53**
